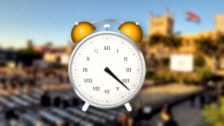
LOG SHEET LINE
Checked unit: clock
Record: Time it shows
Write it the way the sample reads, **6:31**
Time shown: **4:22**
